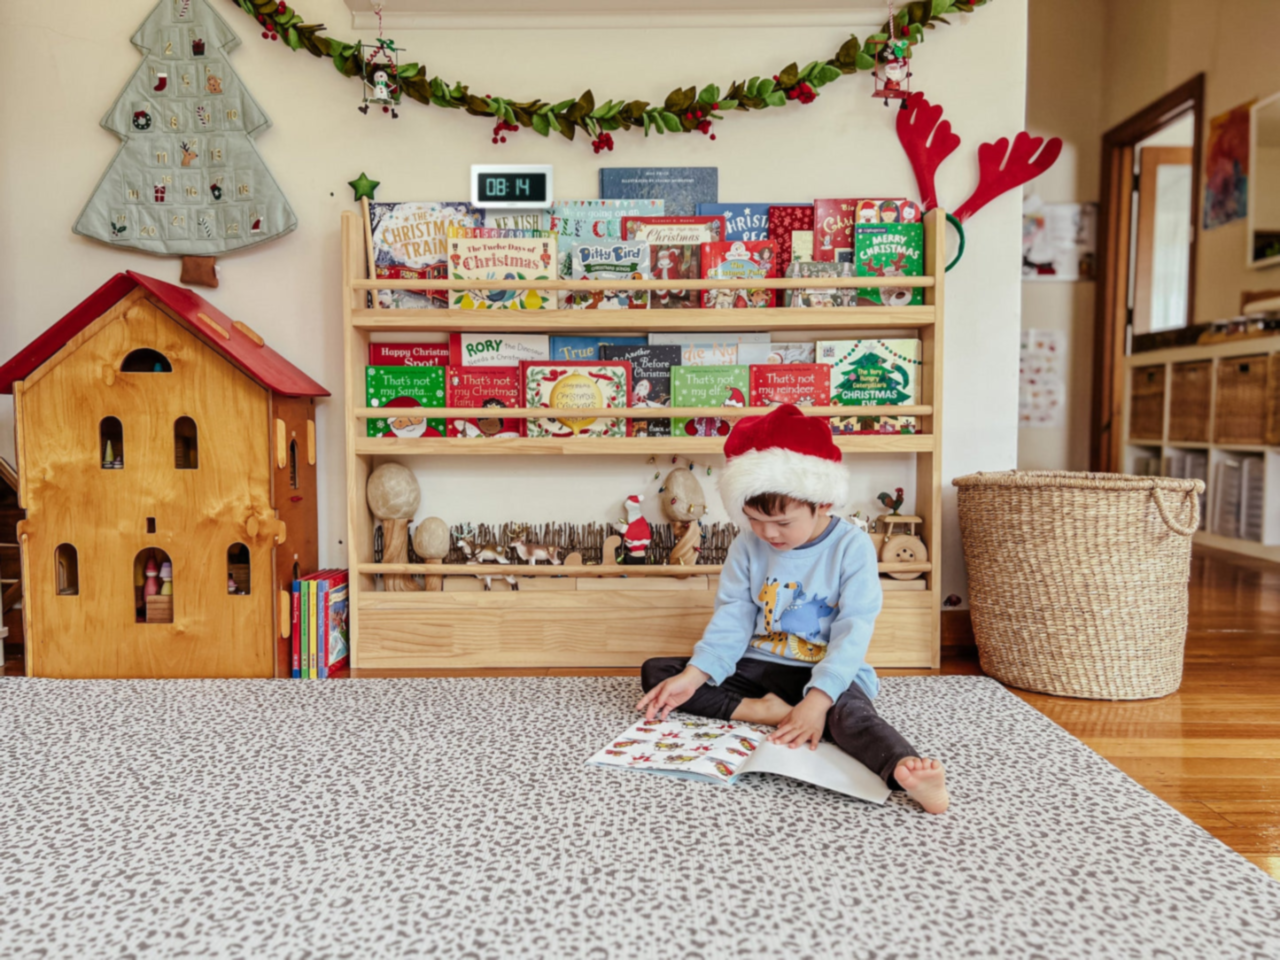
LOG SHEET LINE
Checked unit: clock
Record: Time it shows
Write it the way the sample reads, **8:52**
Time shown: **8:14**
